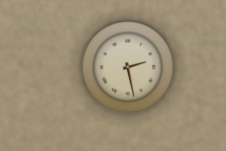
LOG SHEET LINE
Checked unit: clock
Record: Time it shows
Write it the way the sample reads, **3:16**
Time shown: **2:28**
